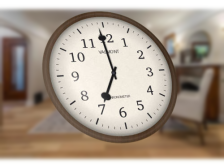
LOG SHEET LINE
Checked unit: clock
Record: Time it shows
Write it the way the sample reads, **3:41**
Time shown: **6:59**
